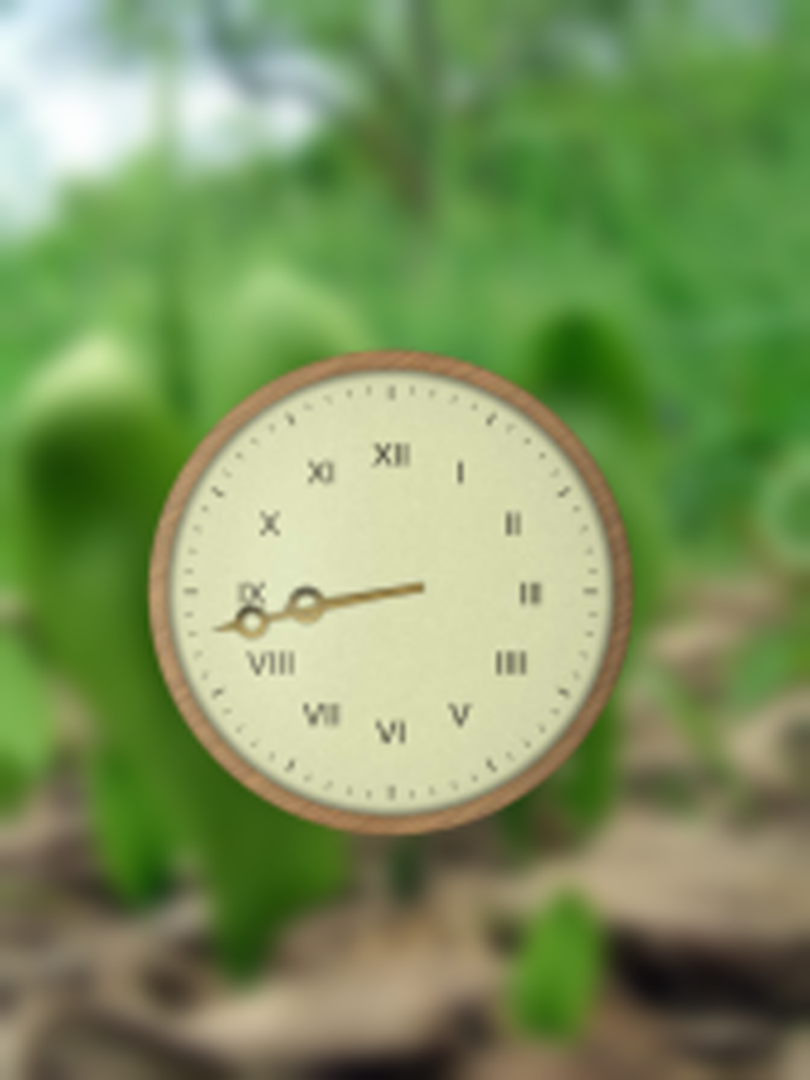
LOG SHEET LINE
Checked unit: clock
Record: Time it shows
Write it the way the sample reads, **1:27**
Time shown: **8:43**
